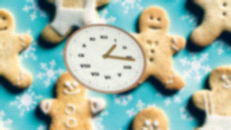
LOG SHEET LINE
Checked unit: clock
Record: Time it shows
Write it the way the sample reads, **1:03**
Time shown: **1:16**
